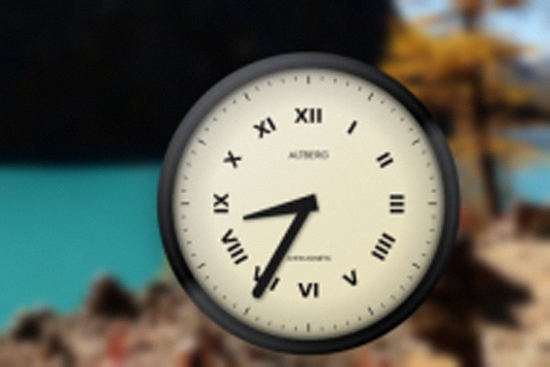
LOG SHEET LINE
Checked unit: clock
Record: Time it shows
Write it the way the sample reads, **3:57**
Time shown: **8:35**
